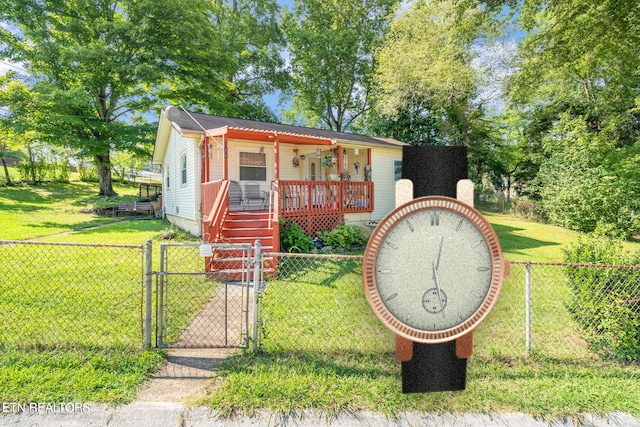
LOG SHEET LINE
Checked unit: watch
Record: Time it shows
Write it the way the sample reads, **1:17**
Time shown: **12:28**
